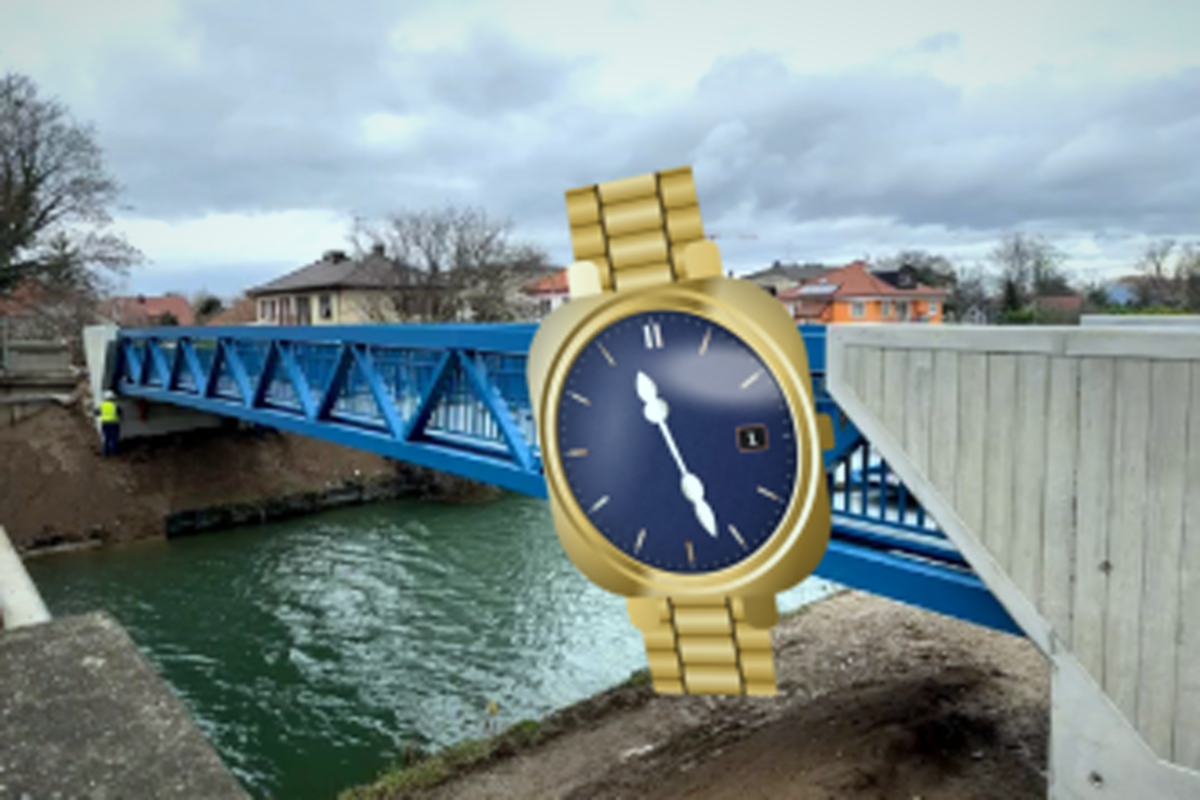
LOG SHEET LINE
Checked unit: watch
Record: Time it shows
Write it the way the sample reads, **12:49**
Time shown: **11:27**
